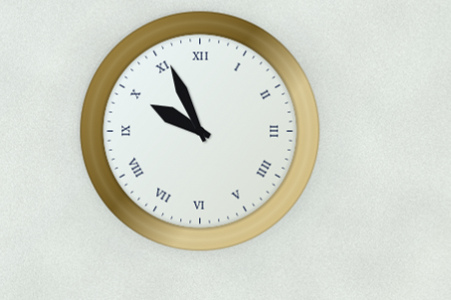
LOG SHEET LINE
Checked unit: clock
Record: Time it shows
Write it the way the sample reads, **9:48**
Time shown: **9:56**
